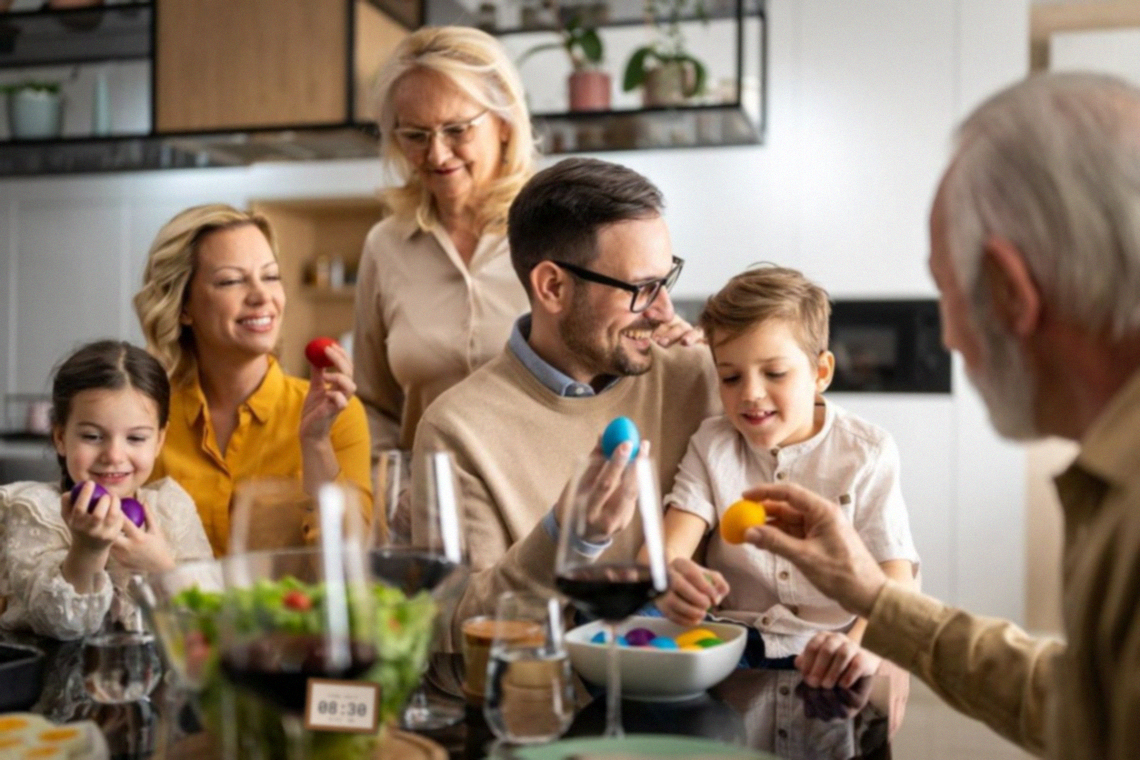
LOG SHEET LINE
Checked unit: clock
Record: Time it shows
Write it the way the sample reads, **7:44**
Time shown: **8:30**
